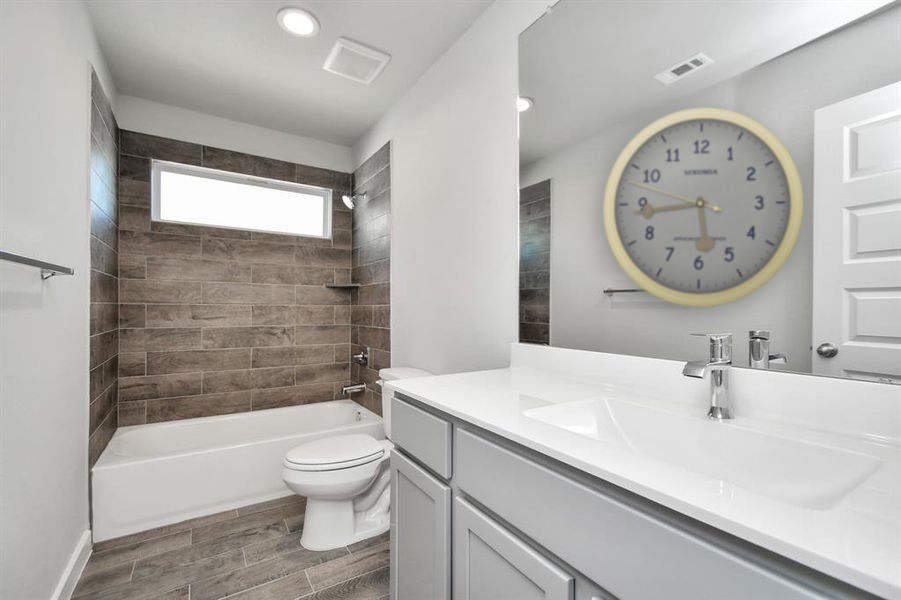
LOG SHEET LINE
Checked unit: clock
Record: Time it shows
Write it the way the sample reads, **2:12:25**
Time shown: **5:43:48**
